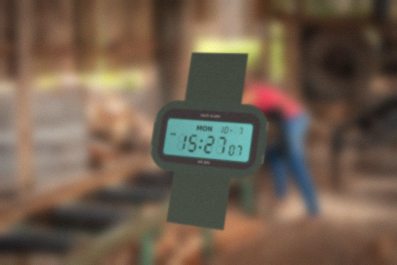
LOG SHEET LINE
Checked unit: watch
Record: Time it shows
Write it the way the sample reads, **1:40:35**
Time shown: **15:27:07**
